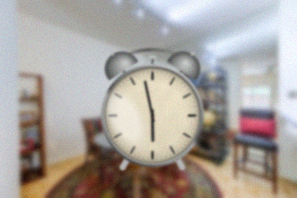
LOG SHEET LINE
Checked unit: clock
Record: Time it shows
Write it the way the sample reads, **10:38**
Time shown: **5:58**
